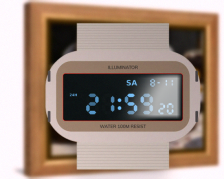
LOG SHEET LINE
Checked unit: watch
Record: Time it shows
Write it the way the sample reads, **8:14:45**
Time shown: **21:59:20**
